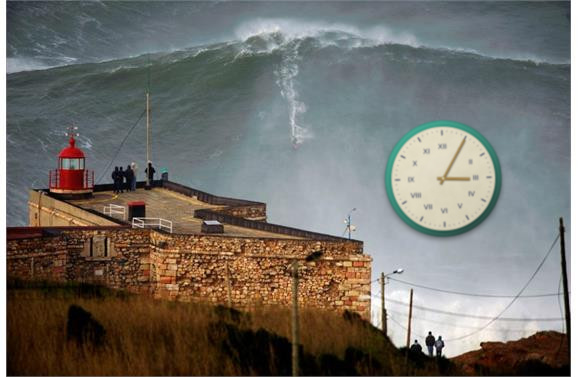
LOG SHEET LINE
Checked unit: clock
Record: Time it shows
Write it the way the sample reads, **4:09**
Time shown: **3:05**
